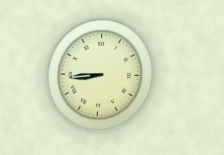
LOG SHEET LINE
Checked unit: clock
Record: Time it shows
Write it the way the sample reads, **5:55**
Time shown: **8:44**
